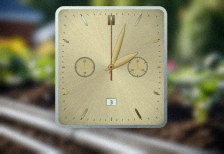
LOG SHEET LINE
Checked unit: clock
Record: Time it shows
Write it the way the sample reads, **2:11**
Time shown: **2:03**
